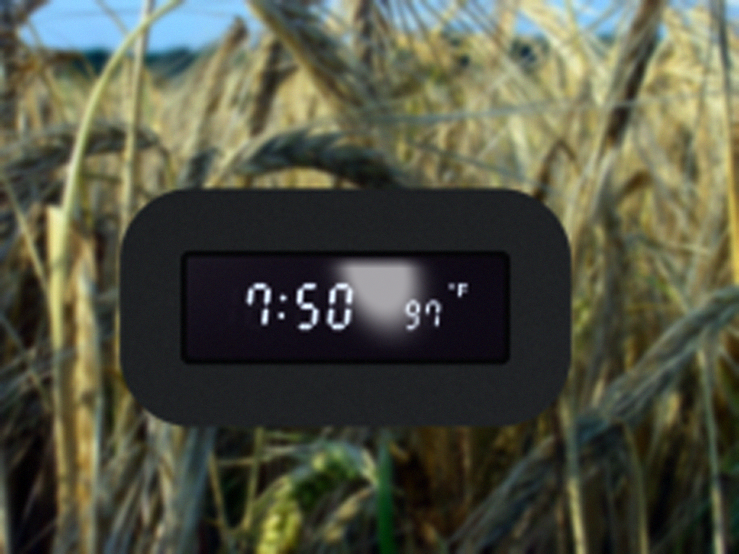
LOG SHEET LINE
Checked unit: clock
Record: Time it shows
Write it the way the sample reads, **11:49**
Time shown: **7:50**
